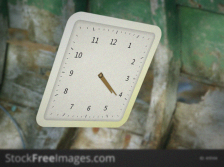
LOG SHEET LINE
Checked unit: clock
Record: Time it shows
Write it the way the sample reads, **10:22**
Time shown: **4:21**
